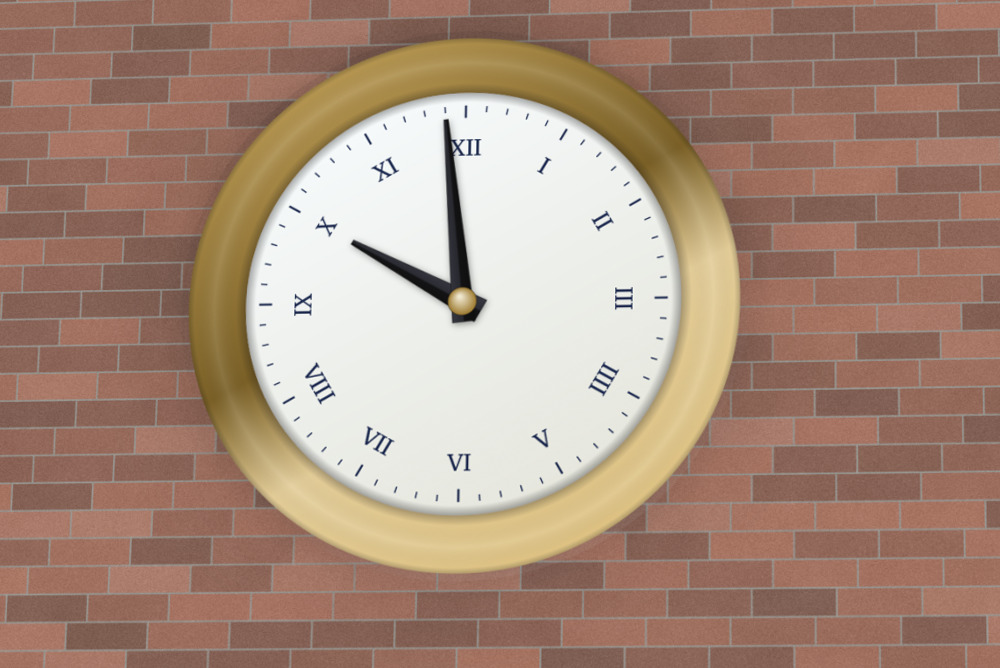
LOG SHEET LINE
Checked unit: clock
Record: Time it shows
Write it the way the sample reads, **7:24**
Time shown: **9:59**
